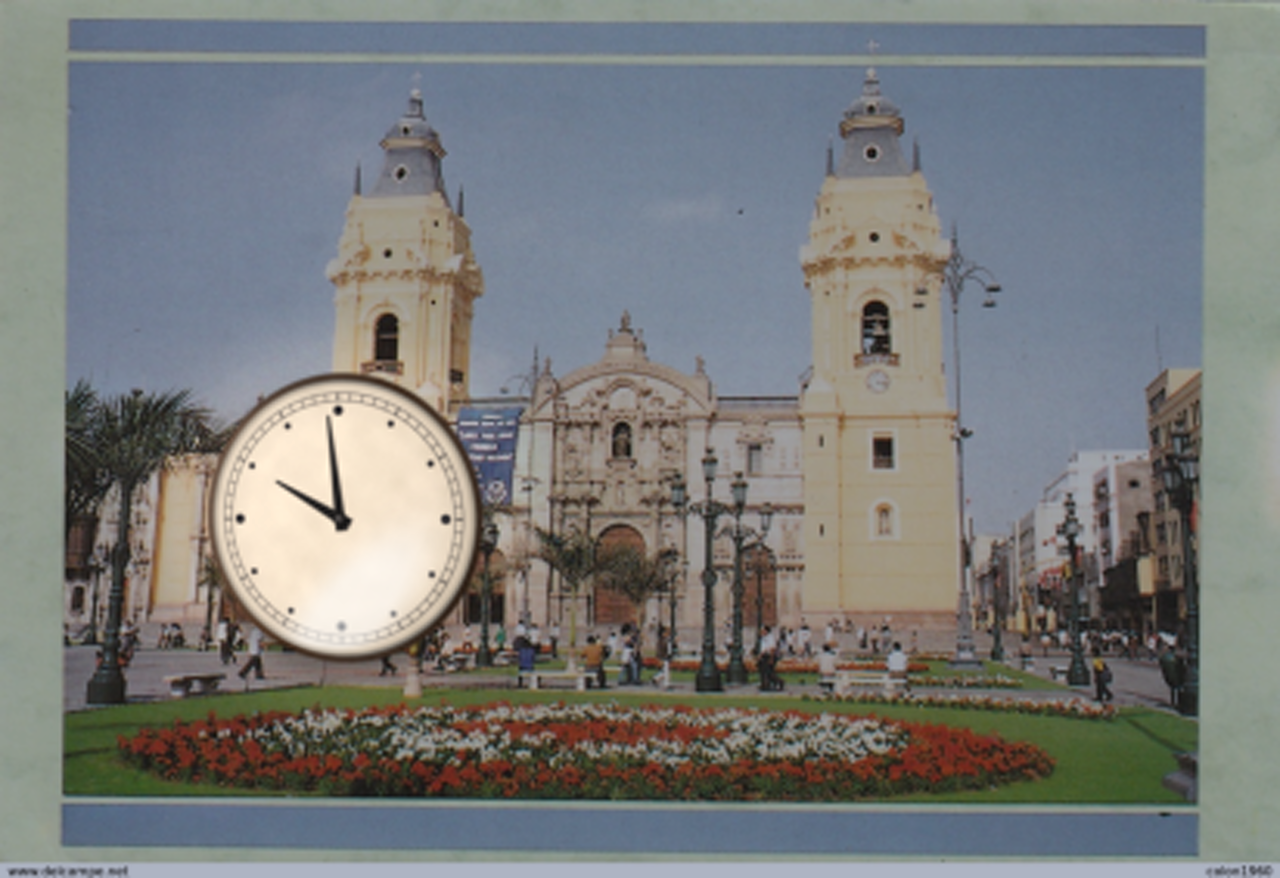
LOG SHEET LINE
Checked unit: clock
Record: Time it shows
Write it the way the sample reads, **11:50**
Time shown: **9:59**
